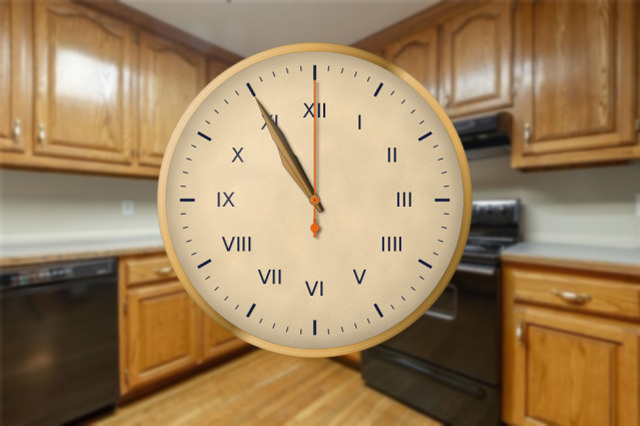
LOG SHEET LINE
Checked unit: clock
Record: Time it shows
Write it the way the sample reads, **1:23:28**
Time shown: **10:55:00**
